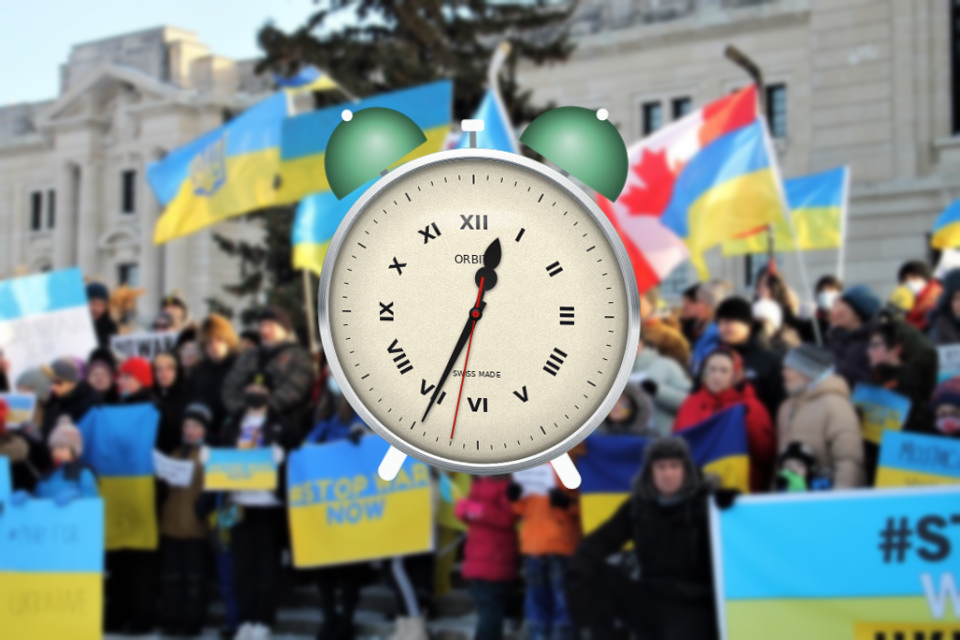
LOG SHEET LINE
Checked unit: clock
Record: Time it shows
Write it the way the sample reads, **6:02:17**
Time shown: **12:34:32**
